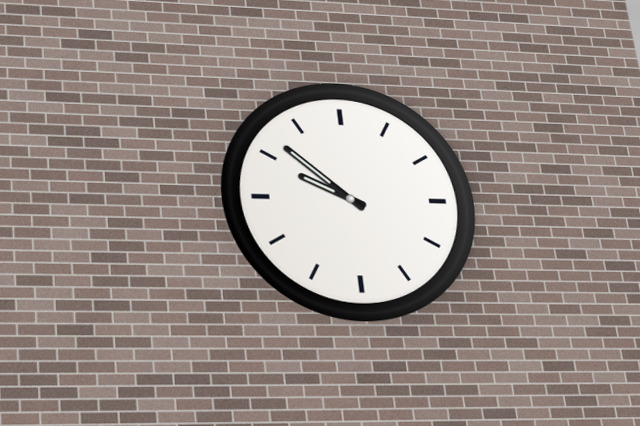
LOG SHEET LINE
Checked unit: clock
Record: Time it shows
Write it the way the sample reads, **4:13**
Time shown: **9:52**
